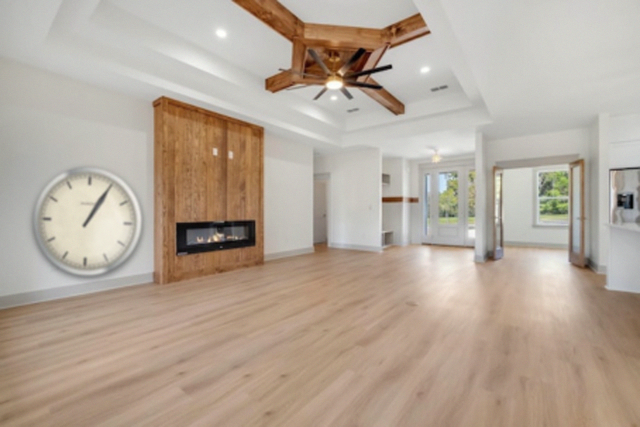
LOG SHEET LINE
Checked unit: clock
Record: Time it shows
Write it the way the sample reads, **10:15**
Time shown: **1:05**
